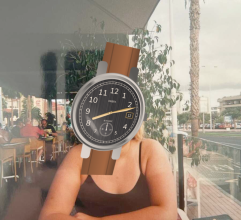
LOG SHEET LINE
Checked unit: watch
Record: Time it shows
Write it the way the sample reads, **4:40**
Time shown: **8:12**
